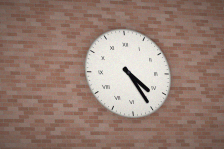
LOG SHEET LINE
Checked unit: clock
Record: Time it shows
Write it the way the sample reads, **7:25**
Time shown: **4:25**
